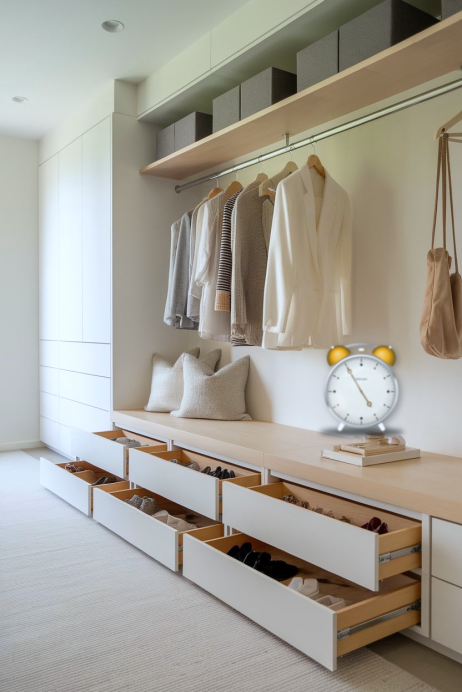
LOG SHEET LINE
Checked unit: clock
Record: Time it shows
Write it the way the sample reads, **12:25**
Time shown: **4:55**
